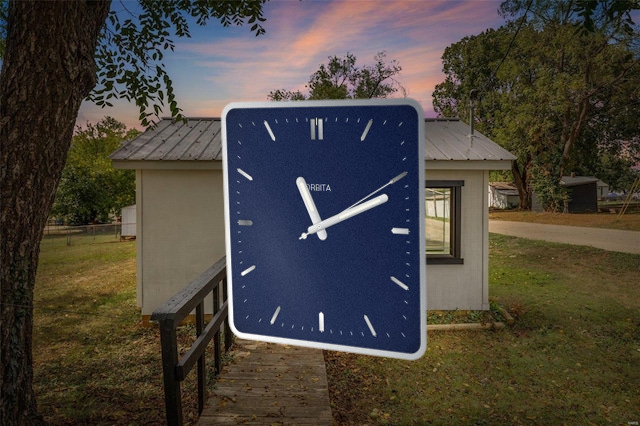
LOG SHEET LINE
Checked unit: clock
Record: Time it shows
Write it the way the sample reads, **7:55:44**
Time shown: **11:11:10**
